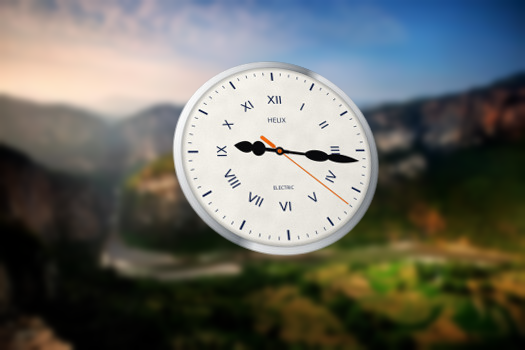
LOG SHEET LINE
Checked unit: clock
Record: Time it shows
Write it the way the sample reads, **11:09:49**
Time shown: **9:16:22**
